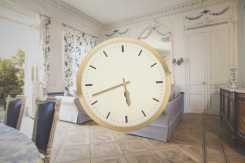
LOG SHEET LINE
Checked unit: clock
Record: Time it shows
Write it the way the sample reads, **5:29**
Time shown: **5:42**
